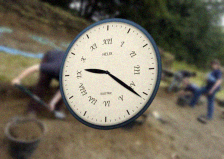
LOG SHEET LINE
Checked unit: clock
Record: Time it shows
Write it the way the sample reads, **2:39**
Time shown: **9:21**
